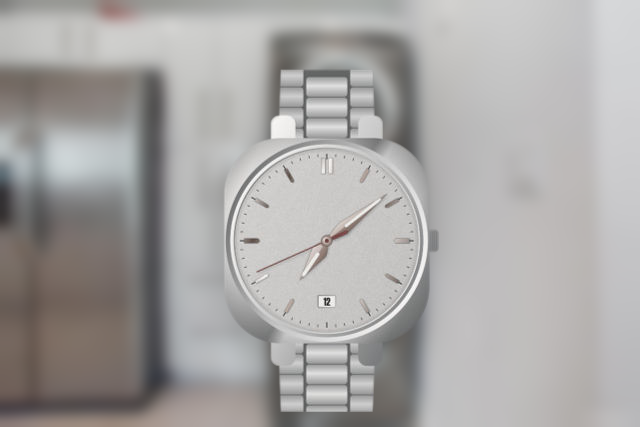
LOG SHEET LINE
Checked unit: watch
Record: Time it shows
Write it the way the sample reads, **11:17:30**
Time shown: **7:08:41**
